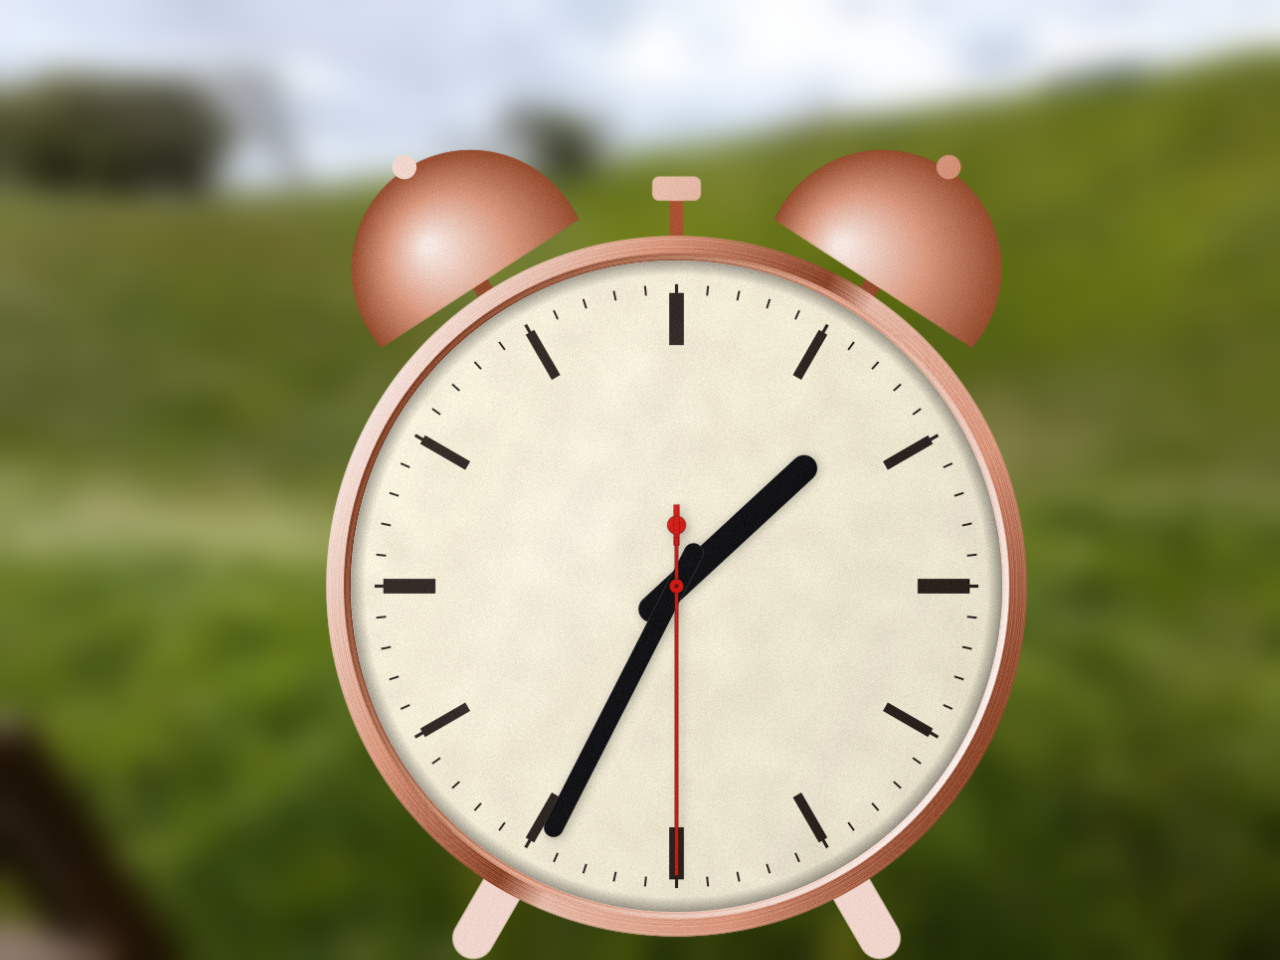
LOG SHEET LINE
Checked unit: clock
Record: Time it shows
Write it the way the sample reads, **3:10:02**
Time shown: **1:34:30**
